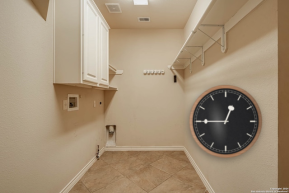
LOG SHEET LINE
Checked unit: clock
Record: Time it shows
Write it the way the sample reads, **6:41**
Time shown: **12:45**
